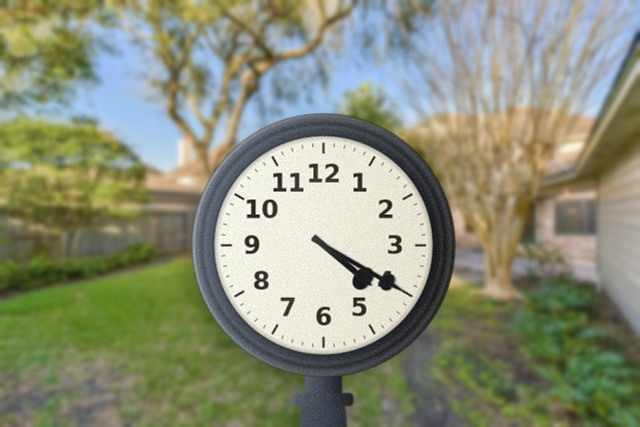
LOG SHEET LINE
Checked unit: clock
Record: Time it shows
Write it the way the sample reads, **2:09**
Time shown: **4:20**
